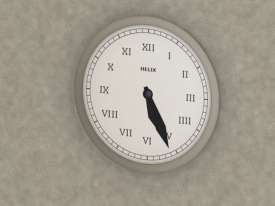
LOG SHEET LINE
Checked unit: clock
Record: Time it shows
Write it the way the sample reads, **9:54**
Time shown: **5:26**
